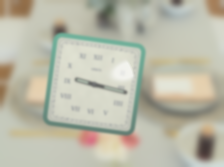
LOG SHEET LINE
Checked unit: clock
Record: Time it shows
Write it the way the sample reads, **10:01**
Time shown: **9:16**
